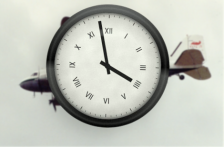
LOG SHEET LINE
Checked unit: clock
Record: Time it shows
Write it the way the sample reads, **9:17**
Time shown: **3:58**
